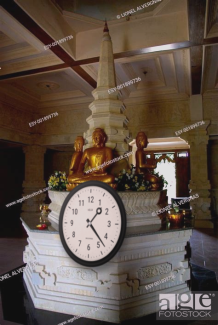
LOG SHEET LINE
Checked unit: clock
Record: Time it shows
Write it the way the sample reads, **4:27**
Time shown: **1:23**
